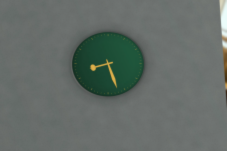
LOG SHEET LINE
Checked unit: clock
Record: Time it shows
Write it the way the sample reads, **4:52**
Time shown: **8:27**
